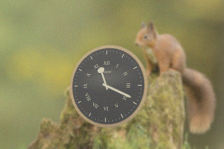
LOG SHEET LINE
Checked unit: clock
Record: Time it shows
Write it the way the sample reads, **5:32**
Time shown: **11:19**
